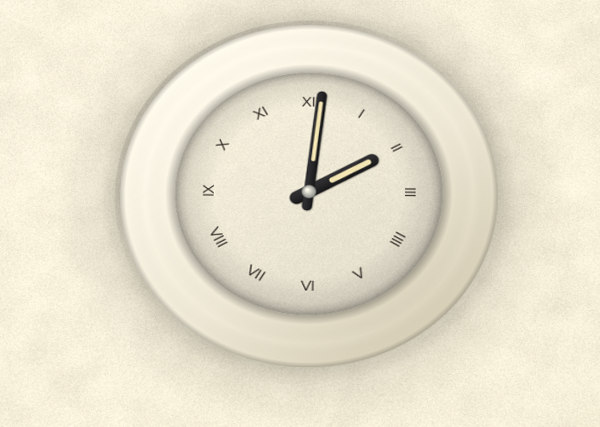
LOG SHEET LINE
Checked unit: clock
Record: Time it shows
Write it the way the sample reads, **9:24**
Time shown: **2:01**
